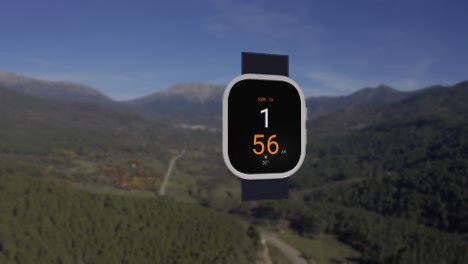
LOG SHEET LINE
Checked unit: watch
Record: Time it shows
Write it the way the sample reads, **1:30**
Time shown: **1:56**
